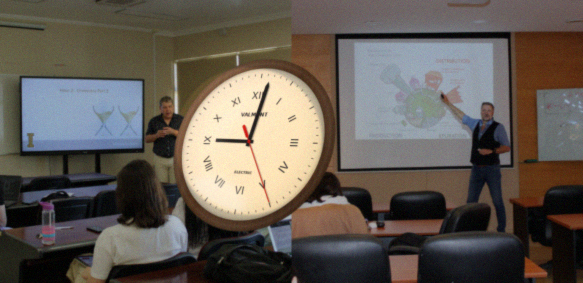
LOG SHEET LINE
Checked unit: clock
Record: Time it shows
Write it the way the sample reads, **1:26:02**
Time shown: **9:01:25**
